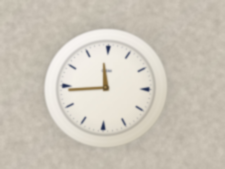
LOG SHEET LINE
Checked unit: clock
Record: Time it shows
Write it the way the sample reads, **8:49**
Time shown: **11:44**
